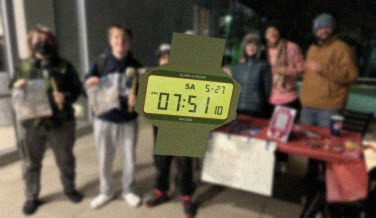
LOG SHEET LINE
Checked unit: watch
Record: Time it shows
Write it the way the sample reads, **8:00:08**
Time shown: **7:51:10**
